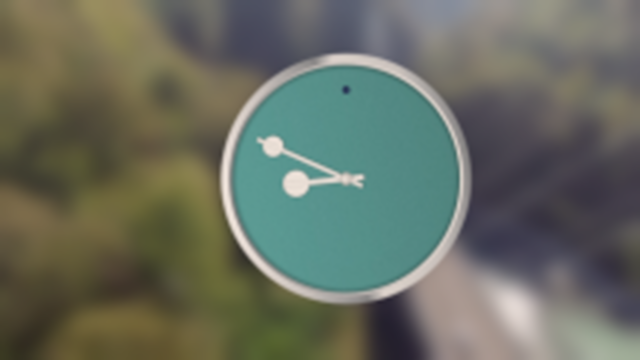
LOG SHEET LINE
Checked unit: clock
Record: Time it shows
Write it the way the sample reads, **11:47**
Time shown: **8:49**
